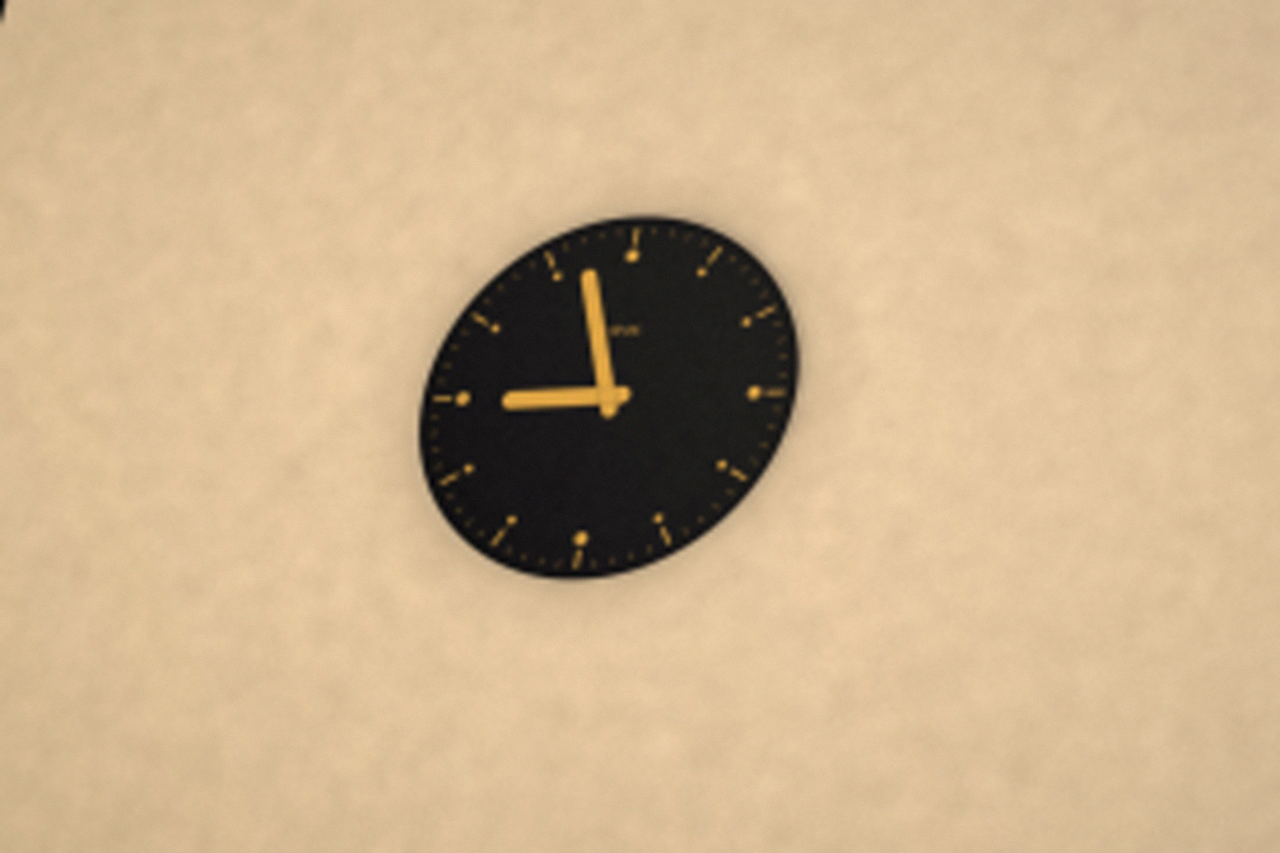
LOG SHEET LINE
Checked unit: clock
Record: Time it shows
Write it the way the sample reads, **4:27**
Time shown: **8:57**
